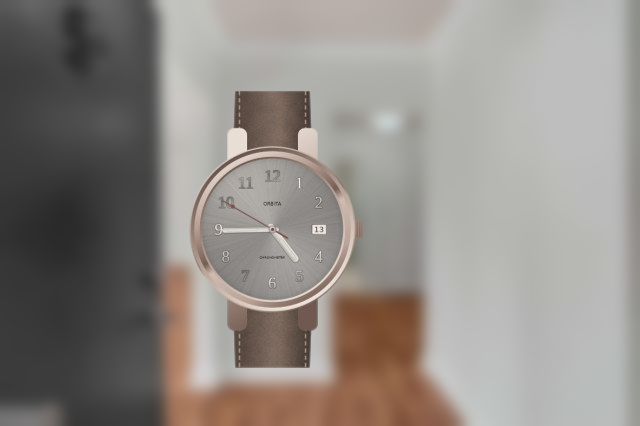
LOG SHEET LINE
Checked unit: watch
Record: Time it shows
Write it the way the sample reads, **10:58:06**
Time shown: **4:44:50**
